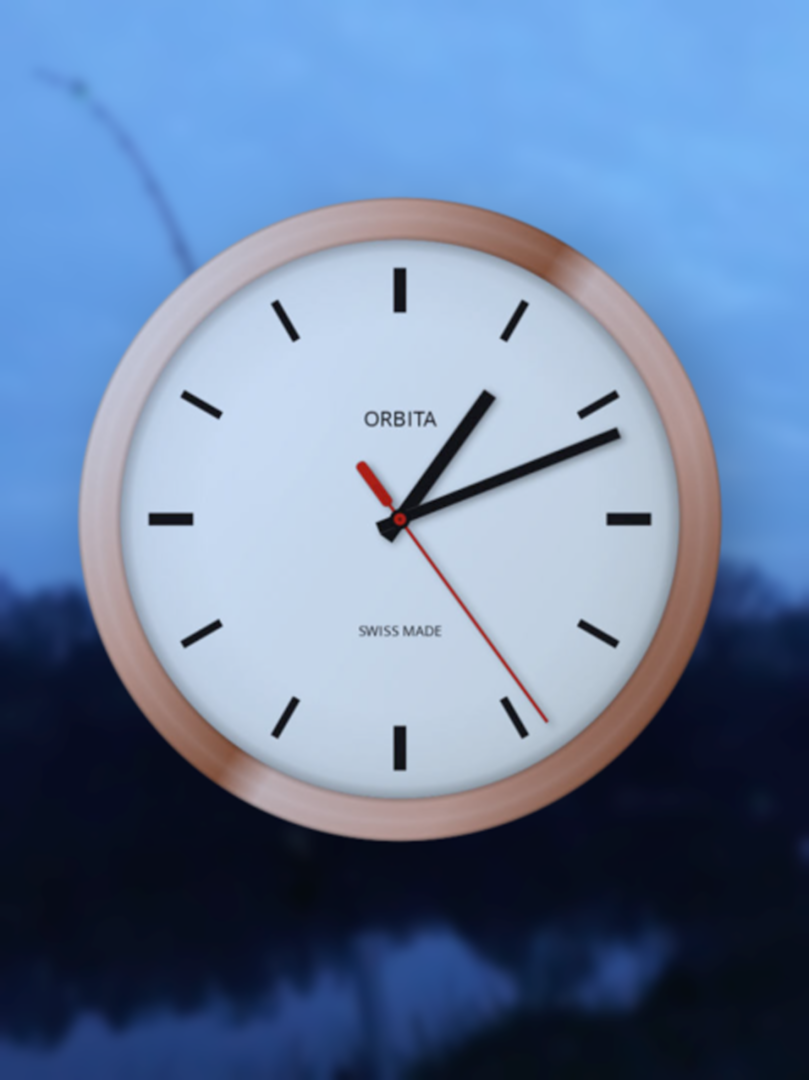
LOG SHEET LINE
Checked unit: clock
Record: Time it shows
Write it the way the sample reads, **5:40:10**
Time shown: **1:11:24**
